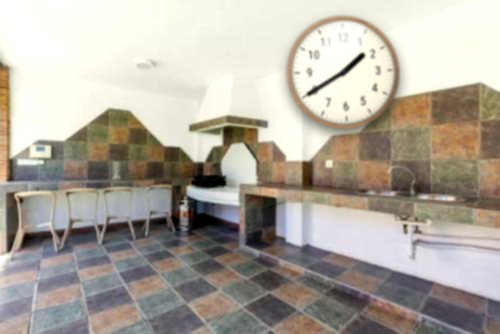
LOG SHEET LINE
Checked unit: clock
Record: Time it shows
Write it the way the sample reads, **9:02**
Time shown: **1:40**
